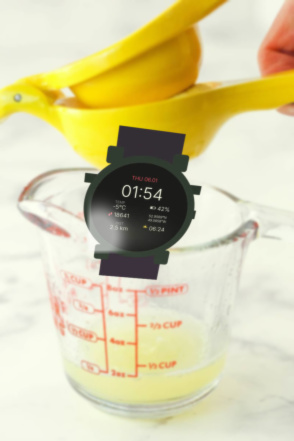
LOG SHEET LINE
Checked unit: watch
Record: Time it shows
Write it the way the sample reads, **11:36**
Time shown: **1:54**
